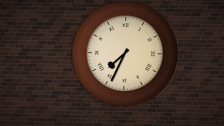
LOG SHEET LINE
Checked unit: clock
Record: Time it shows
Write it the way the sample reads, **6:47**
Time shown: **7:34**
